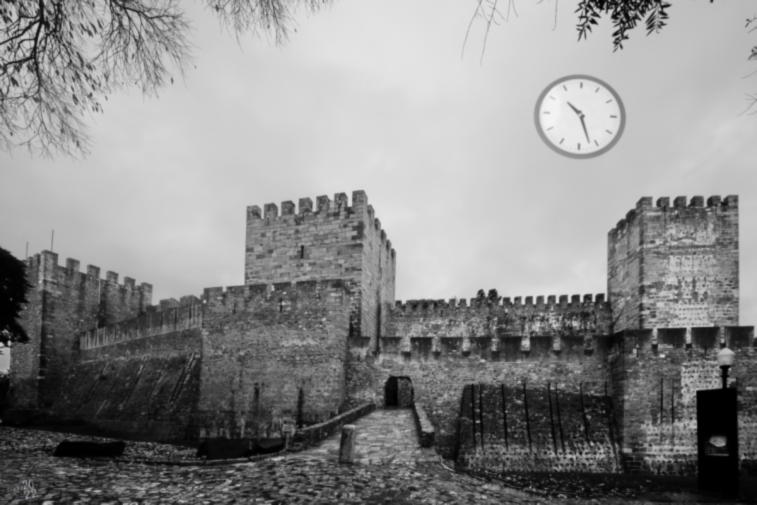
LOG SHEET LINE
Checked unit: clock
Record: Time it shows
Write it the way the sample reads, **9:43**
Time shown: **10:27**
